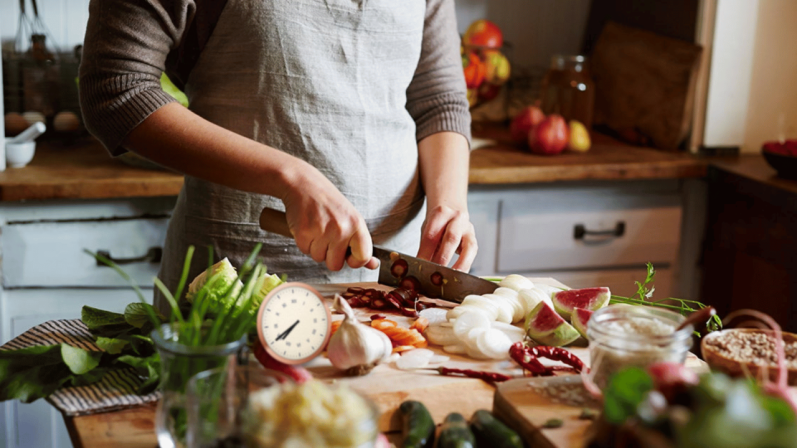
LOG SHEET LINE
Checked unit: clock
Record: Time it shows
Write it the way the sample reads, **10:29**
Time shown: **7:40**
